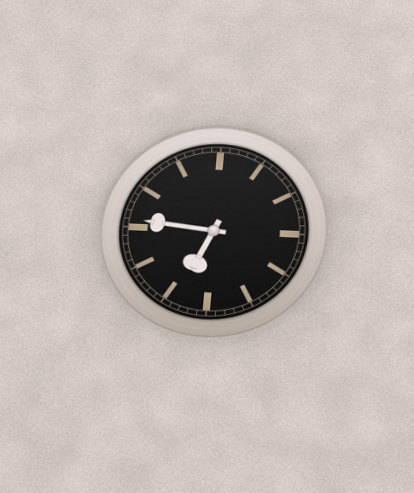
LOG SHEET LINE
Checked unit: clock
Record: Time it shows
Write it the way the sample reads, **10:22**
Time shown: **6:46**
